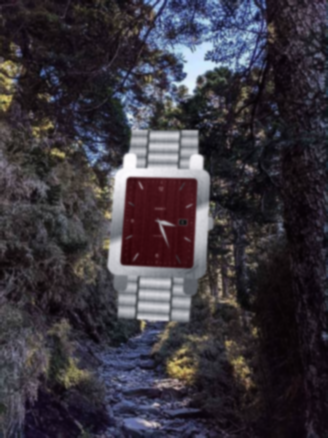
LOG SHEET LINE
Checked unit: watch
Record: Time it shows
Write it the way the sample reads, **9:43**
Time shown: **3:26**
